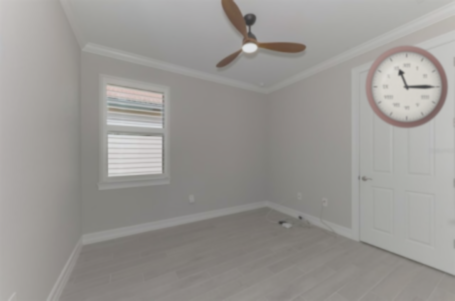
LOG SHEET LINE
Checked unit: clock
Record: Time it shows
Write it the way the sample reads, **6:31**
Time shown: **11:15**
